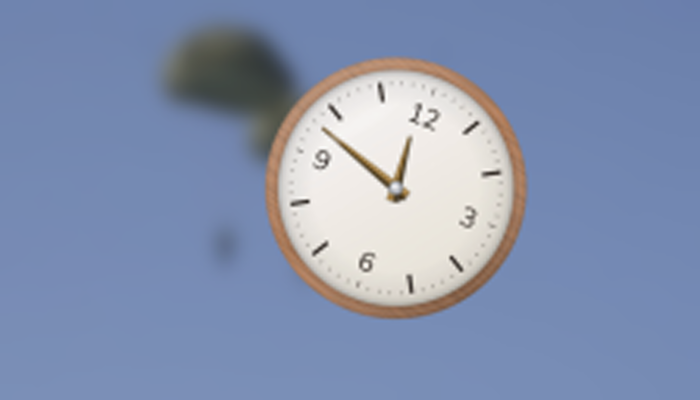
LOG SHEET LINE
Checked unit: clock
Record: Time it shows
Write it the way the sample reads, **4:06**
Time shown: **11:48**
